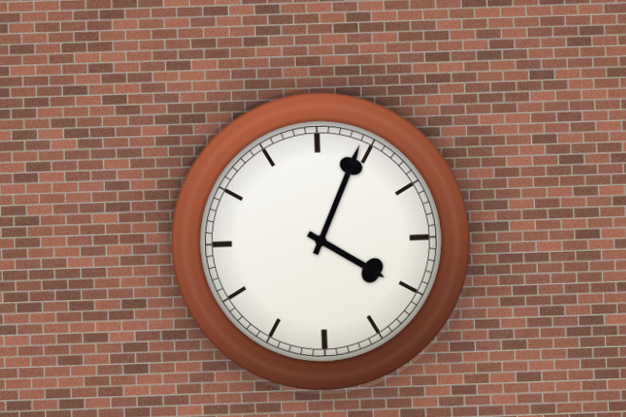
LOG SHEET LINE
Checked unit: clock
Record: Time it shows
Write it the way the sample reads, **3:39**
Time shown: **4:04**
